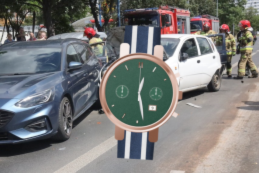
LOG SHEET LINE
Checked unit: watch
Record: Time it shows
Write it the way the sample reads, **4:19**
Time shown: **12:28**
